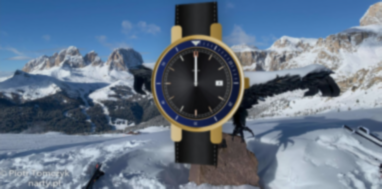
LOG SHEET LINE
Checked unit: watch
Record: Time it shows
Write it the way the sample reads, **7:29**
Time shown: **12:00**
